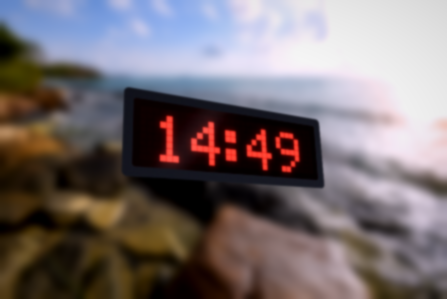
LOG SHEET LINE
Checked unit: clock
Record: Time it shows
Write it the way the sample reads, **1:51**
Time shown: **14:49**
